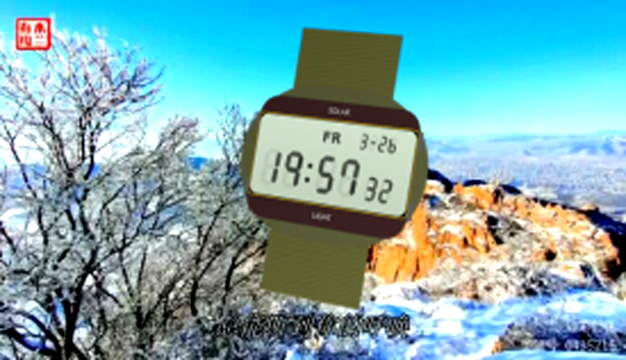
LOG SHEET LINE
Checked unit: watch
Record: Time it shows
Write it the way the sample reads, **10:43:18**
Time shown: **19:57:32**
